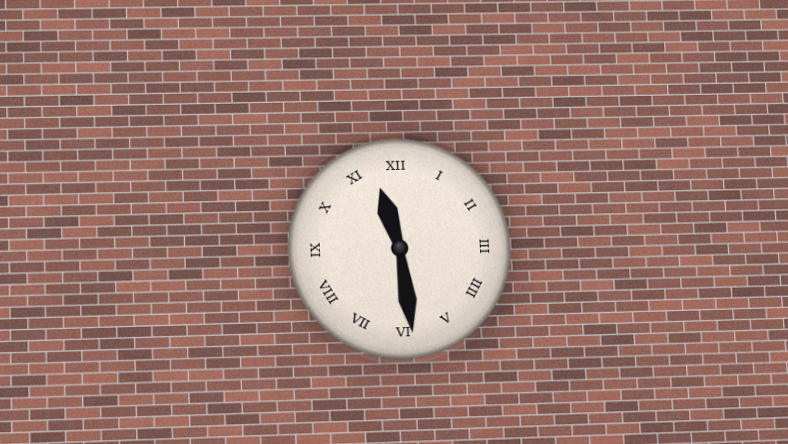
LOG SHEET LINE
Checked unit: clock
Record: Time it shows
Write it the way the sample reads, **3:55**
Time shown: **11:29**
